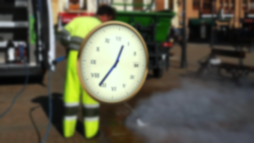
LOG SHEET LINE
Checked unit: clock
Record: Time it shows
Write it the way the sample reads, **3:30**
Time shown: **12:36**
